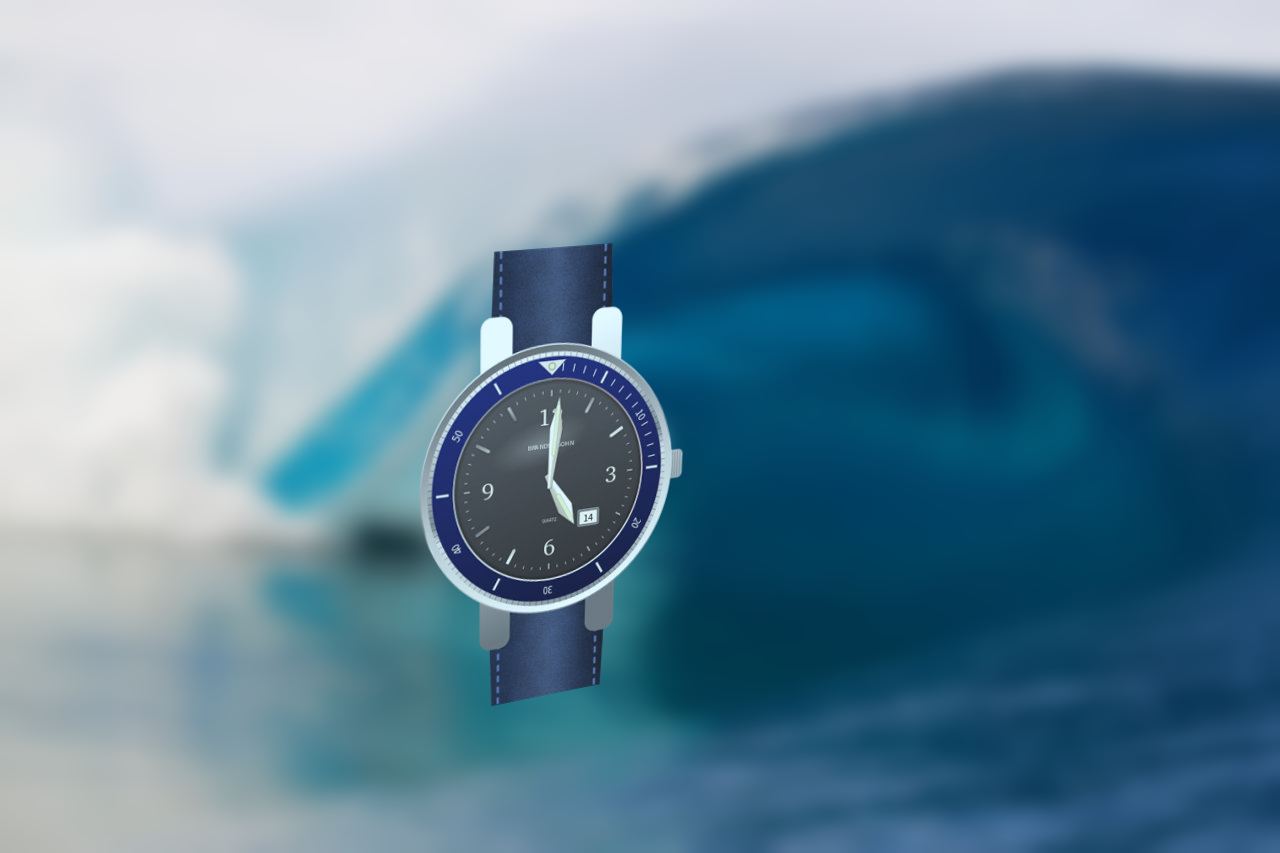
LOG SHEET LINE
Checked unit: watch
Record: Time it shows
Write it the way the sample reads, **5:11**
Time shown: **5:01**
